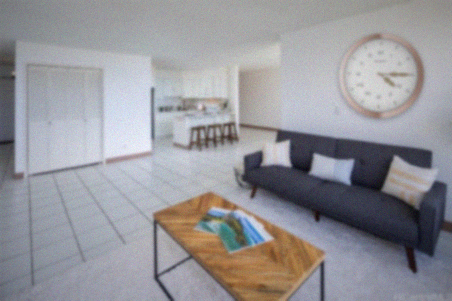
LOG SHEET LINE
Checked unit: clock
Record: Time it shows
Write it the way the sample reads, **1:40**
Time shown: **4:15**
